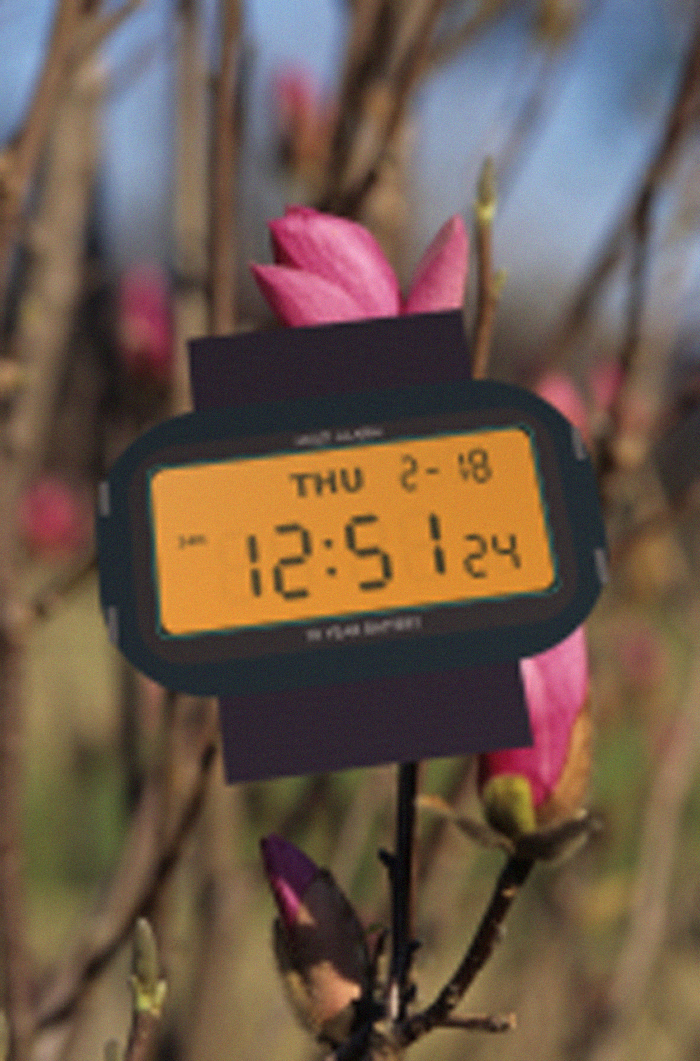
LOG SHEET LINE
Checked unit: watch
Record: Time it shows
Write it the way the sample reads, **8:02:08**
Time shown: **12:51:24**
